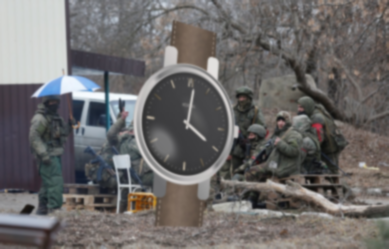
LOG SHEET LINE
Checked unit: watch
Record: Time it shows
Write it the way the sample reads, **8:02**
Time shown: **4:01**
